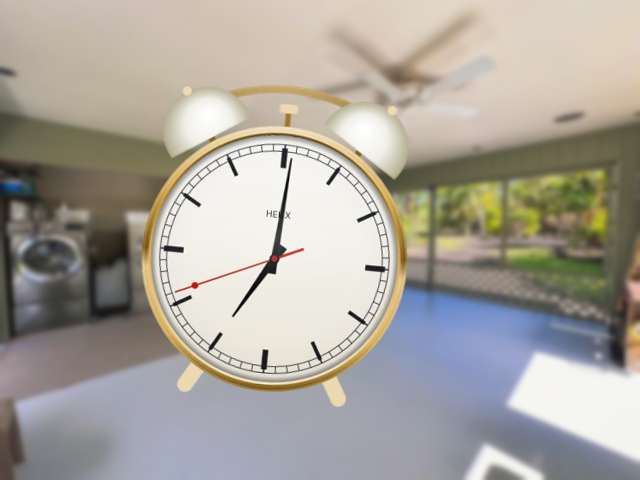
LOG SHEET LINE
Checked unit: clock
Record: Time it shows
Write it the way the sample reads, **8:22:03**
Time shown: **7:00:41**
